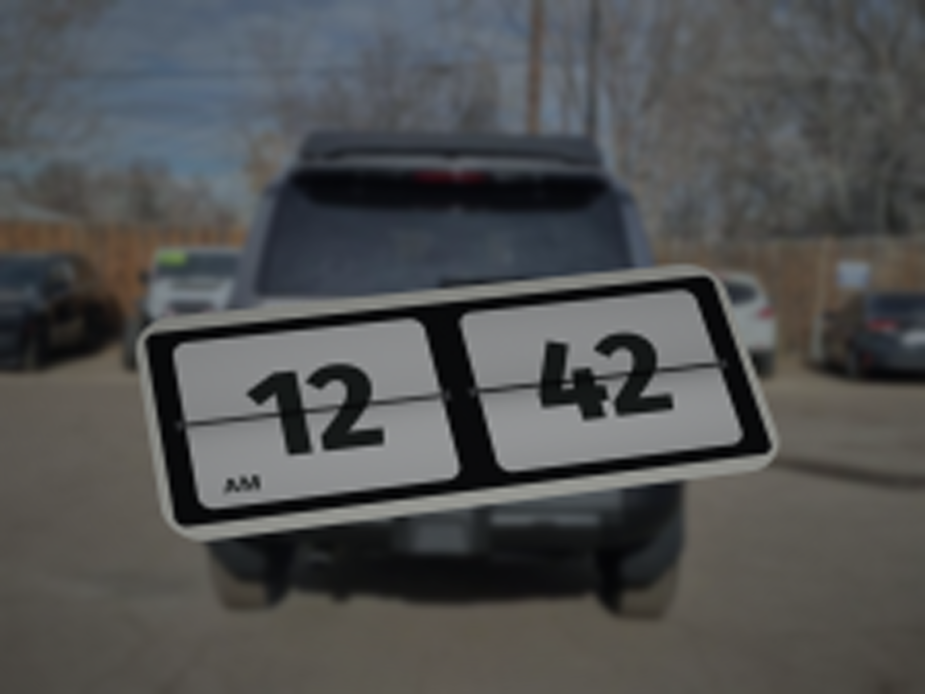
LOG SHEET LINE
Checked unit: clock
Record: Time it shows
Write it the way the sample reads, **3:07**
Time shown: **12:42**
